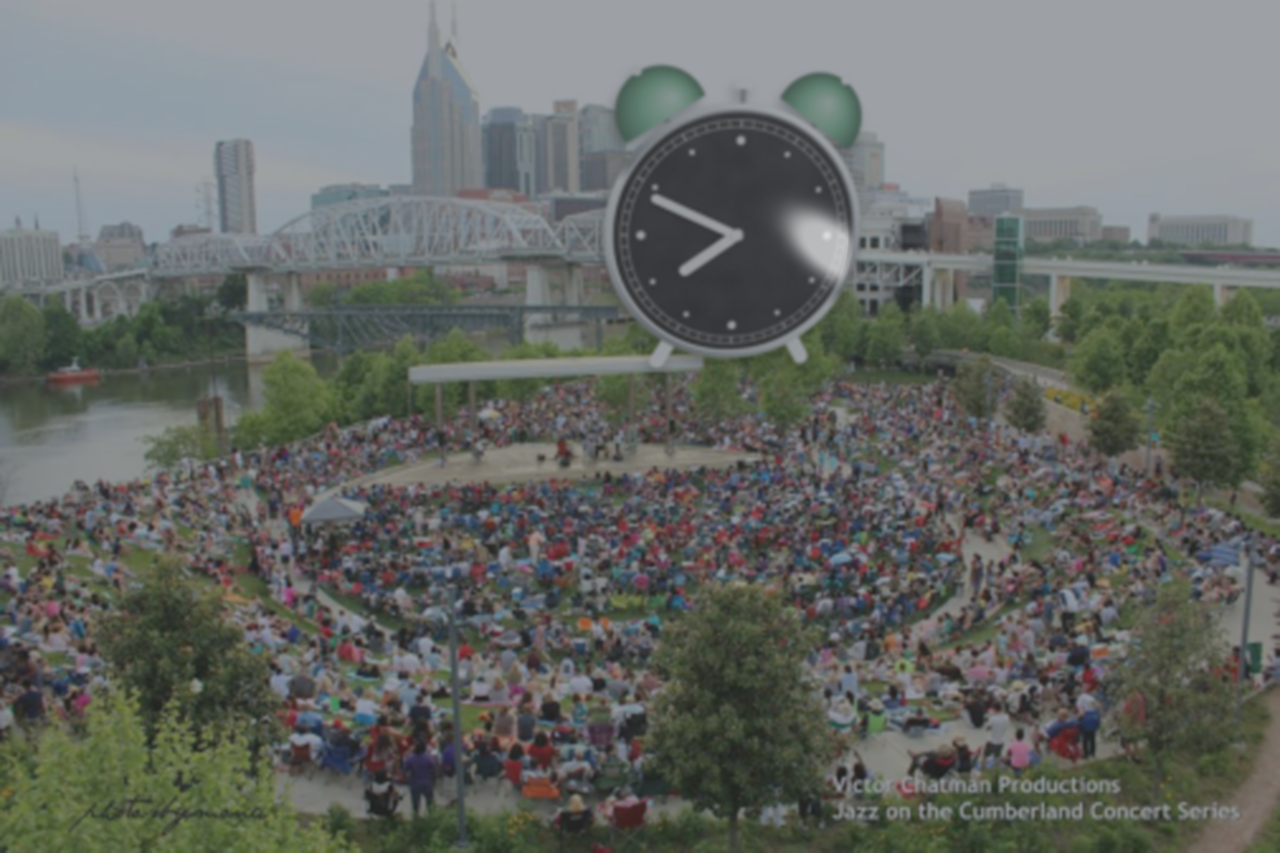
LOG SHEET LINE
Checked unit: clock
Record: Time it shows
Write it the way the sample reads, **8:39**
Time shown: **7:49**
